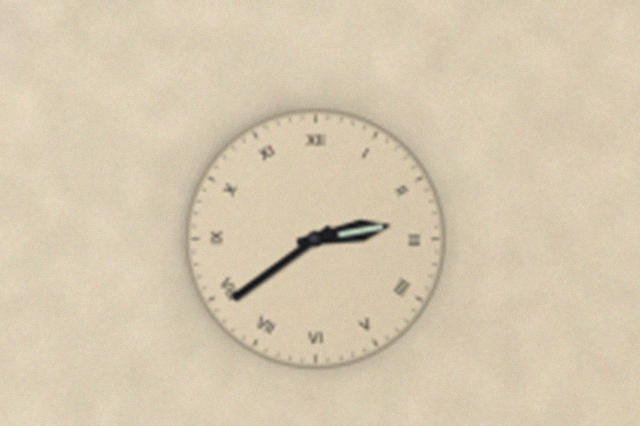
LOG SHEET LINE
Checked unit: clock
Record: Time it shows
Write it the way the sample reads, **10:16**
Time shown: **2:39**
